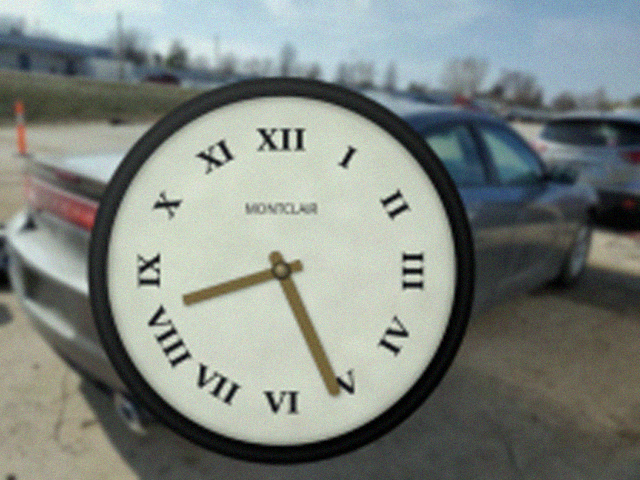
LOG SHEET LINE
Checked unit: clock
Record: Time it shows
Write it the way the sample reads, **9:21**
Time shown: **8:26**
